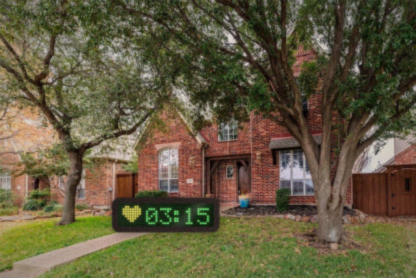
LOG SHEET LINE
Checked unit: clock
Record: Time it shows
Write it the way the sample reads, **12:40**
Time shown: **3:15**
